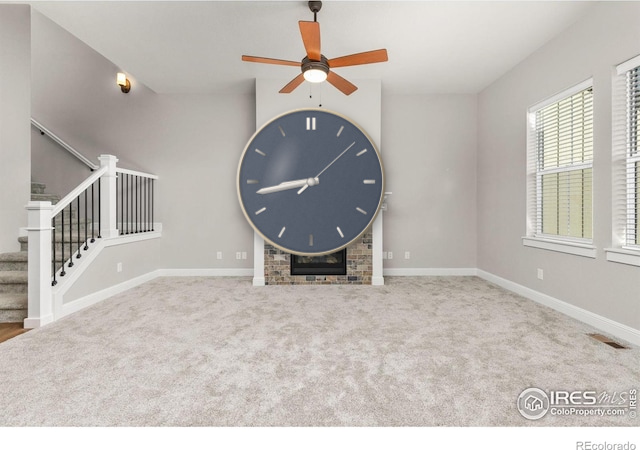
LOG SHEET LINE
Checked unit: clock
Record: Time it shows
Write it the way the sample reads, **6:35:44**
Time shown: **8:43:08**
